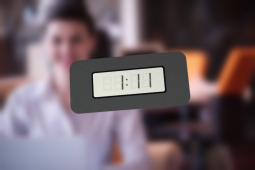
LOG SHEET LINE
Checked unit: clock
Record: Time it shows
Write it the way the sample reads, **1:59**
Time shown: **1:11**
